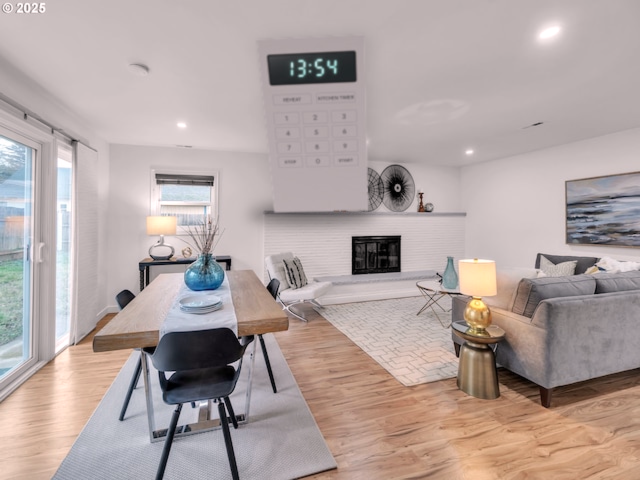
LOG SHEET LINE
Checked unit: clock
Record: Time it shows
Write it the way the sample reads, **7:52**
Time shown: **13:54**
